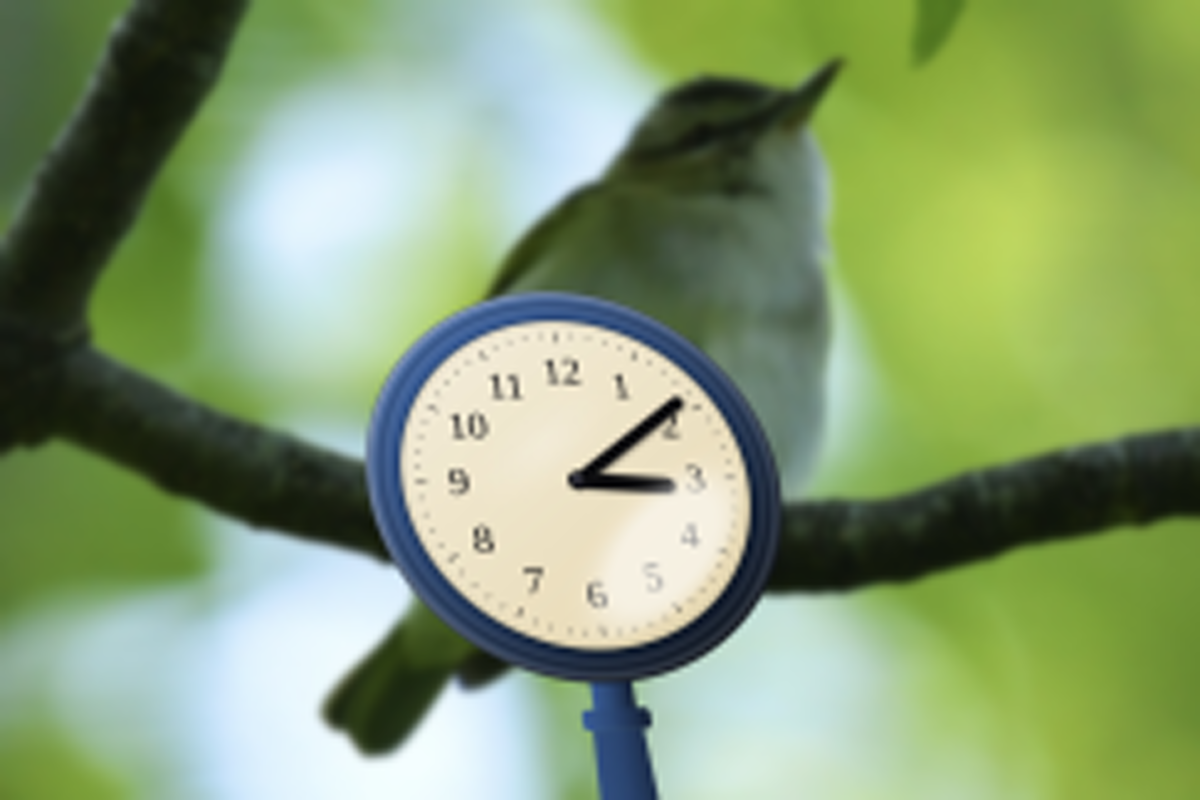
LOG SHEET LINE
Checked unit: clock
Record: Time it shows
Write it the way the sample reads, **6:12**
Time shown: **3:09**
